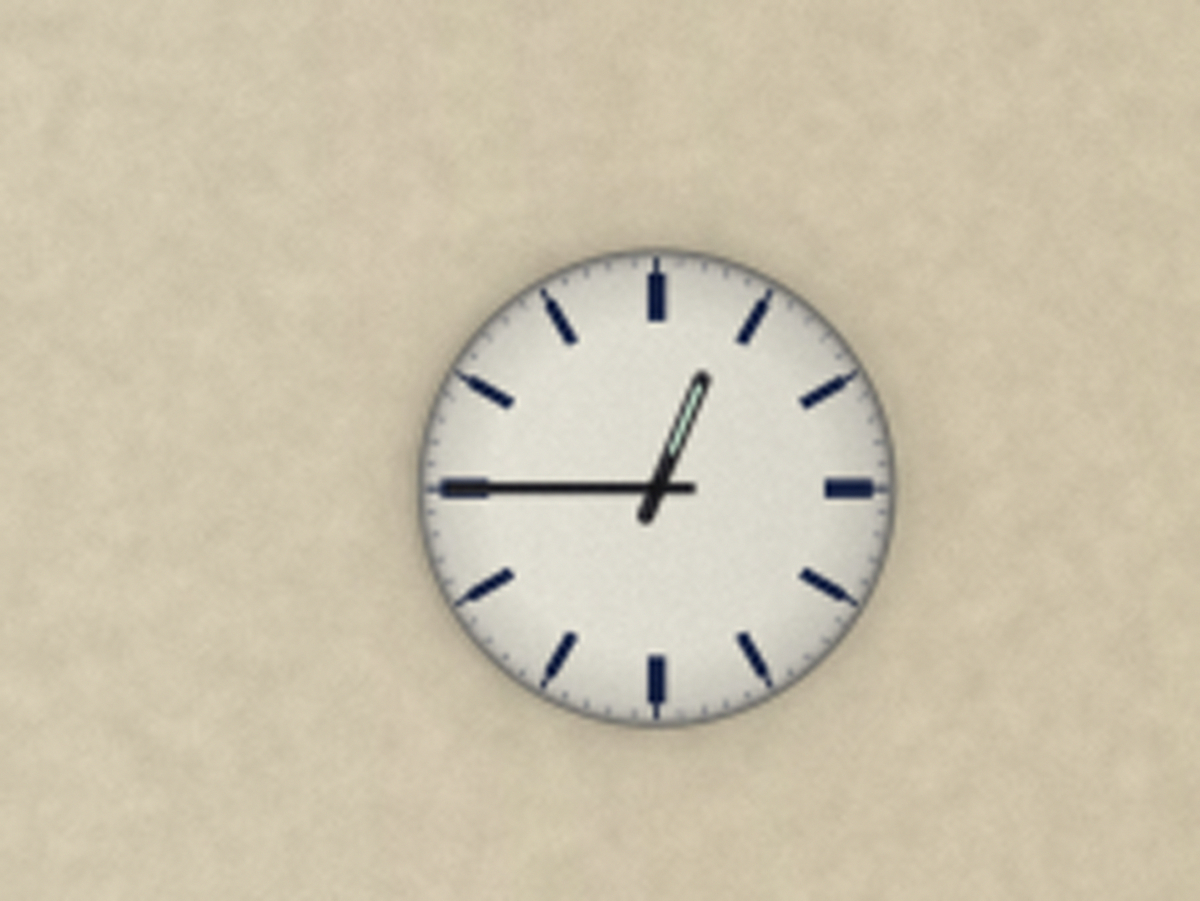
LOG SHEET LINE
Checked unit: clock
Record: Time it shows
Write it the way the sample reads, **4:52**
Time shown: **12:45**
